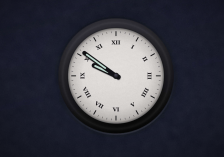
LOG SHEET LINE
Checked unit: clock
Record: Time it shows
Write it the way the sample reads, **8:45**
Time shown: **9:51**
